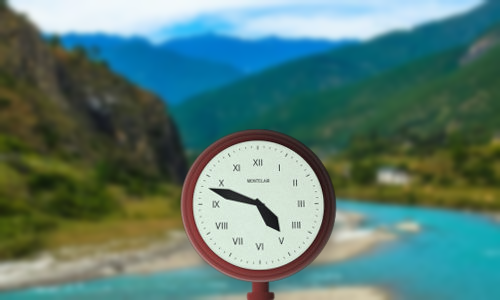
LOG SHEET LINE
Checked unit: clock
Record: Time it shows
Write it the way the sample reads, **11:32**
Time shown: **4:48**
